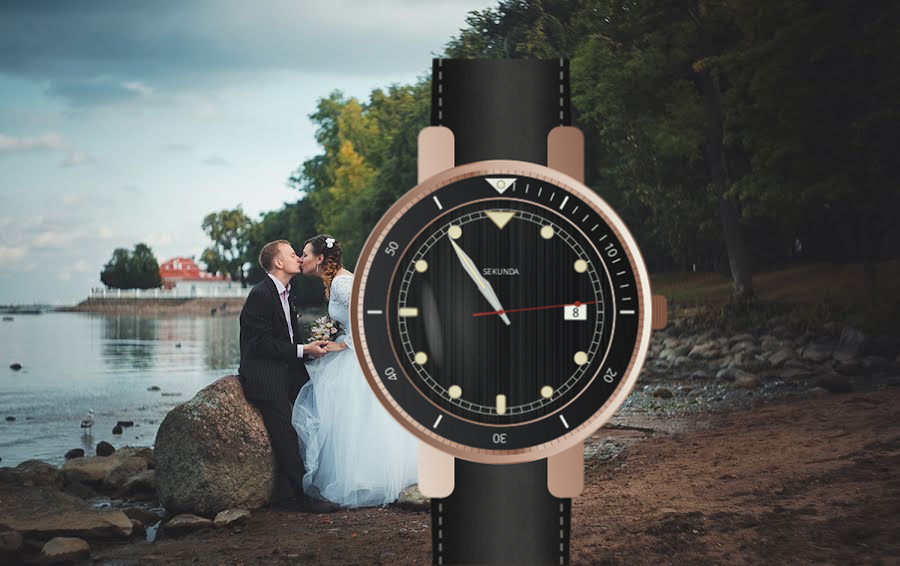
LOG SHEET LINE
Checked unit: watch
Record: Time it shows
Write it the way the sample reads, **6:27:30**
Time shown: **10:54:14**
